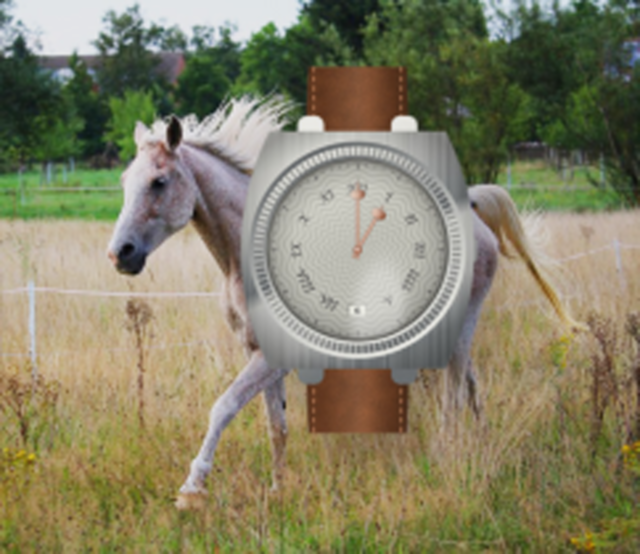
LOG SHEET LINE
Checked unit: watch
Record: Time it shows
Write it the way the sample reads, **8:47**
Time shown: **1:00**
